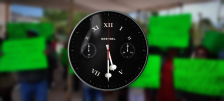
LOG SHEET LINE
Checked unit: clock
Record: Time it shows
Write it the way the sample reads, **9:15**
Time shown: **5:30**
